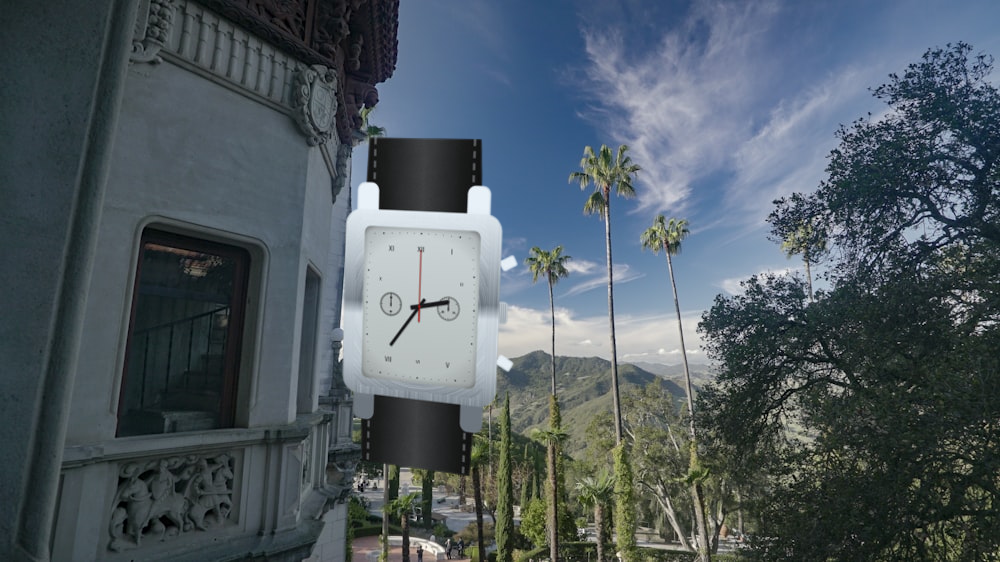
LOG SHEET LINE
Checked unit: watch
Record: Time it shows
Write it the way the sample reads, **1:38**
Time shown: **2:36**
